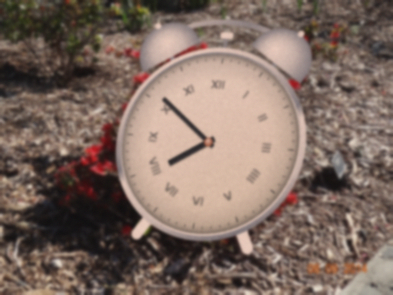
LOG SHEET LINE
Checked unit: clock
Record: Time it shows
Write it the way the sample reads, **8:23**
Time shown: **7:51**
